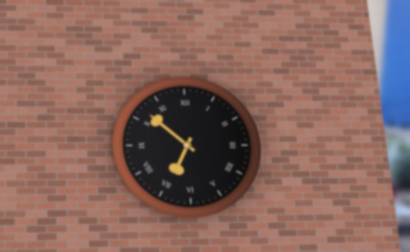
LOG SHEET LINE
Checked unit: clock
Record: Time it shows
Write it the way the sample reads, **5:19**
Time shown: **6:52**
